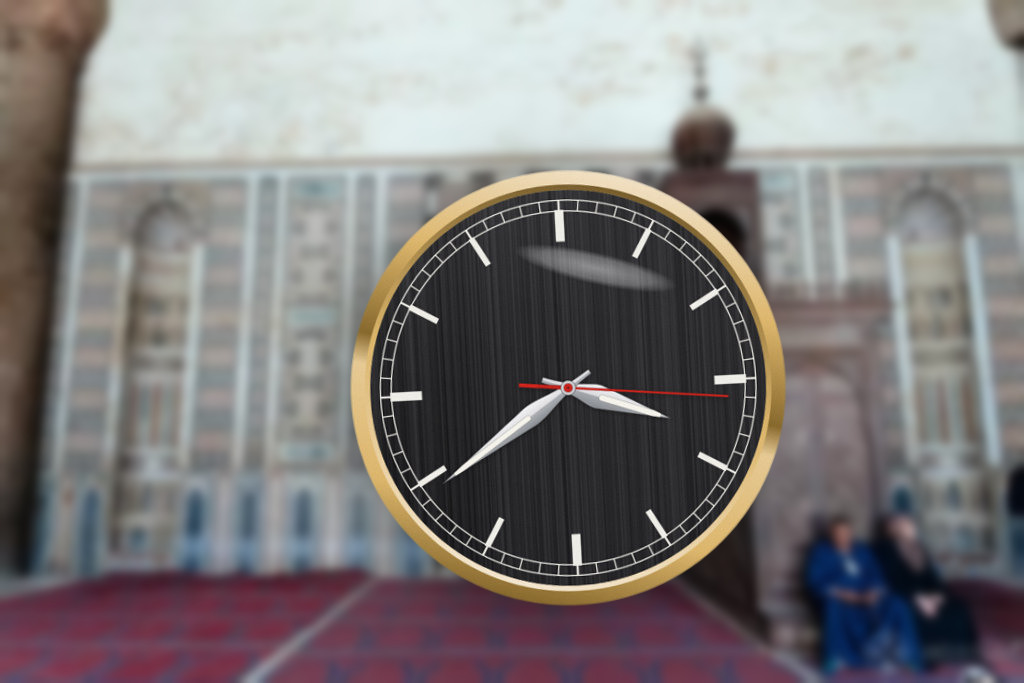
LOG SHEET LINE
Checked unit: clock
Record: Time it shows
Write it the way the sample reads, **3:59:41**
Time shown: **3:39:16**
